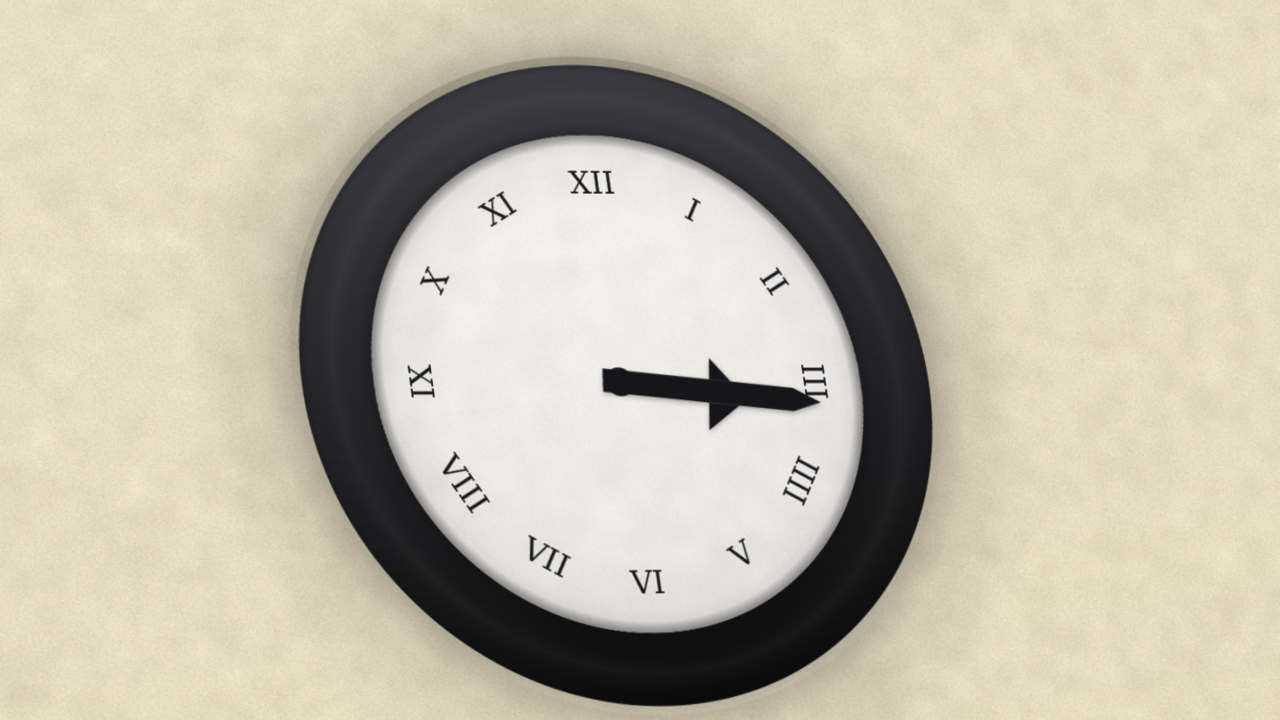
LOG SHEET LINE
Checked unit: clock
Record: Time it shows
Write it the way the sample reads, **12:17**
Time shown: **3:16**
